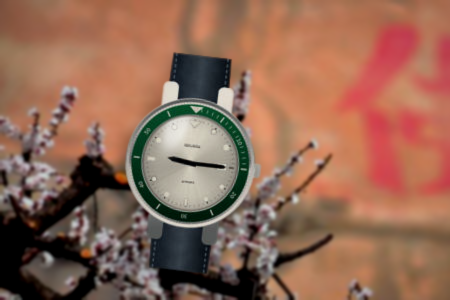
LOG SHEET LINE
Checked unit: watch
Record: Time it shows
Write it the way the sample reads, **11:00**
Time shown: **9:15**
